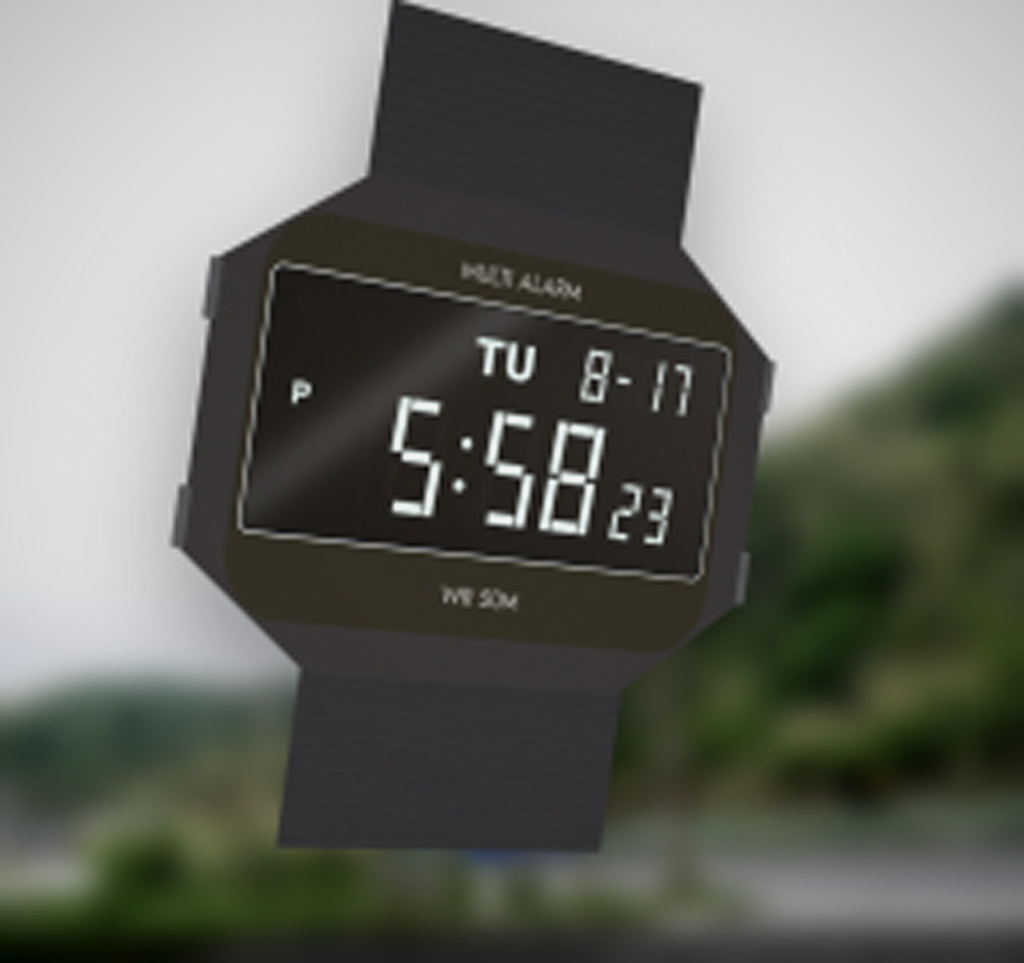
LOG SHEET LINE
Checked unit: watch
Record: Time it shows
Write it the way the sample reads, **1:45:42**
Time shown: **5:58:23**
